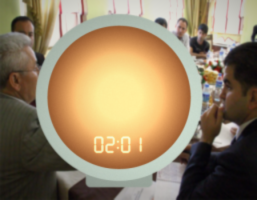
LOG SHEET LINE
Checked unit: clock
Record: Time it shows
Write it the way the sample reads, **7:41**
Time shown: **2:01**
